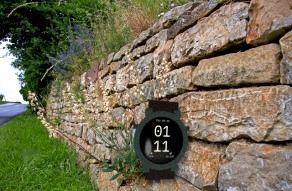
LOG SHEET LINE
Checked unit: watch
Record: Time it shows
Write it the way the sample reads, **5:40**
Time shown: **1:11**
